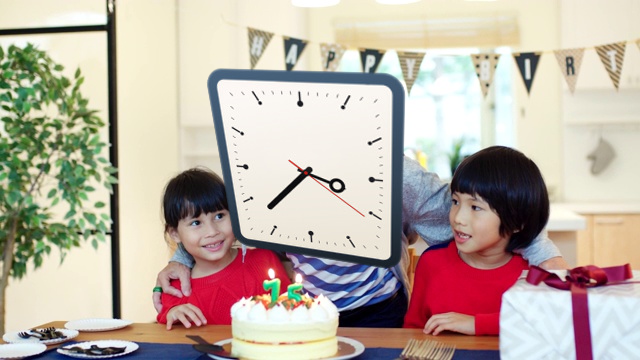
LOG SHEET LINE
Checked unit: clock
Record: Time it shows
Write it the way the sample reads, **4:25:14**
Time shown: **3:37:21**
